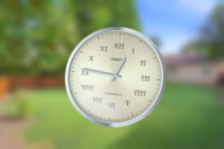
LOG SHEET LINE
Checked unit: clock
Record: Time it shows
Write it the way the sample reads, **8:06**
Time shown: **12:46**
